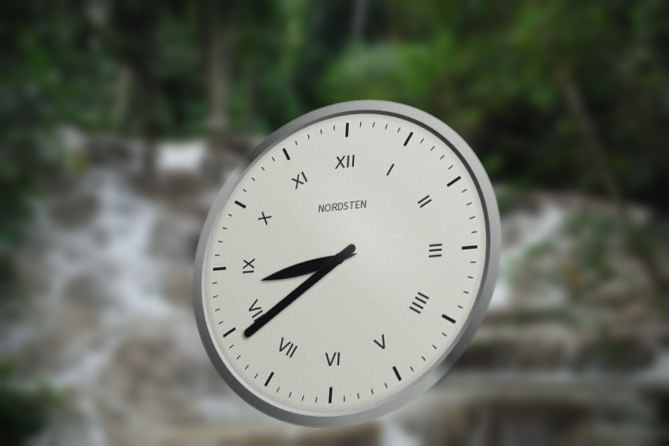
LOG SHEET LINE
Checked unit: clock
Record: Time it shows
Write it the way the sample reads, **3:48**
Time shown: **8:39**
